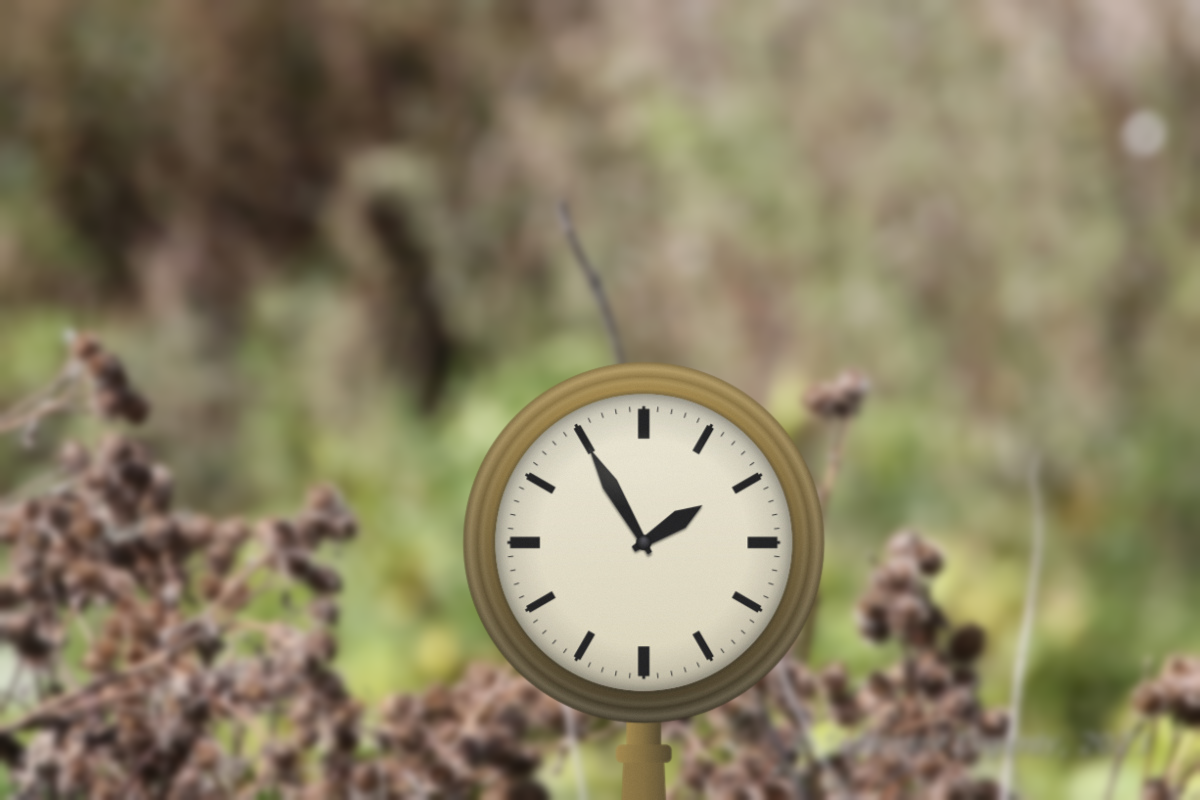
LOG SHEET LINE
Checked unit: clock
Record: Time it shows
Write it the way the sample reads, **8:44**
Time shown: **1:55**
